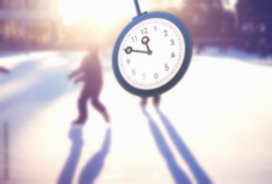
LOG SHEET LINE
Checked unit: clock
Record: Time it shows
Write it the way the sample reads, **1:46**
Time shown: **11:50**
